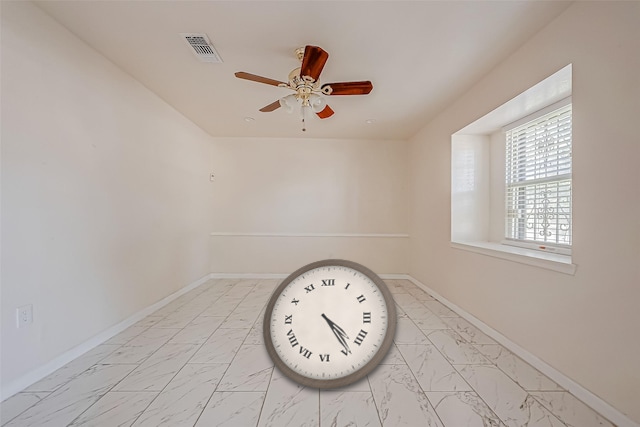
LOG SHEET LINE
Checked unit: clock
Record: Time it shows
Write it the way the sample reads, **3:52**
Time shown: **4:24**
